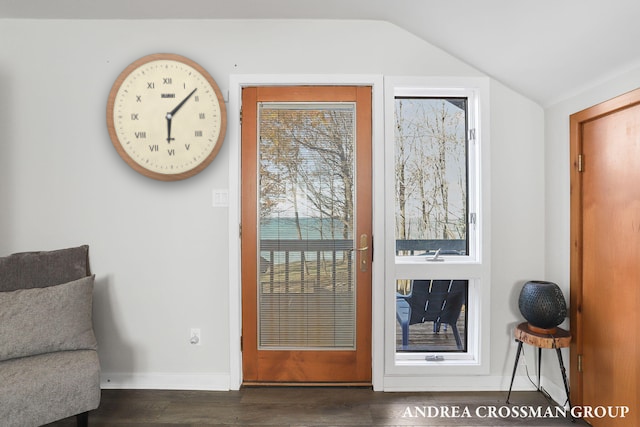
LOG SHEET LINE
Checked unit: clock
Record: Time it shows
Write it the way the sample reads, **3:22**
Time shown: **6:08**
